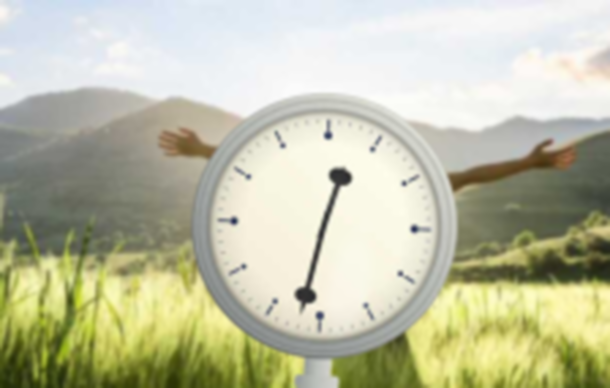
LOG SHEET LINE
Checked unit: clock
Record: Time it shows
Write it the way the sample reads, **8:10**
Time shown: **12:32**
